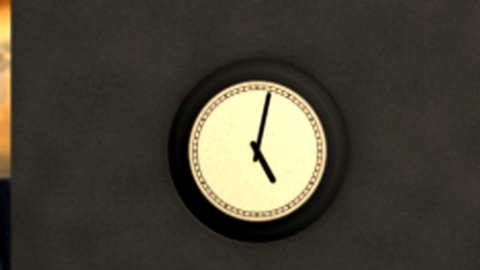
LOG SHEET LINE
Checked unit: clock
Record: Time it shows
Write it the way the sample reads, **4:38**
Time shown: **5:02**
